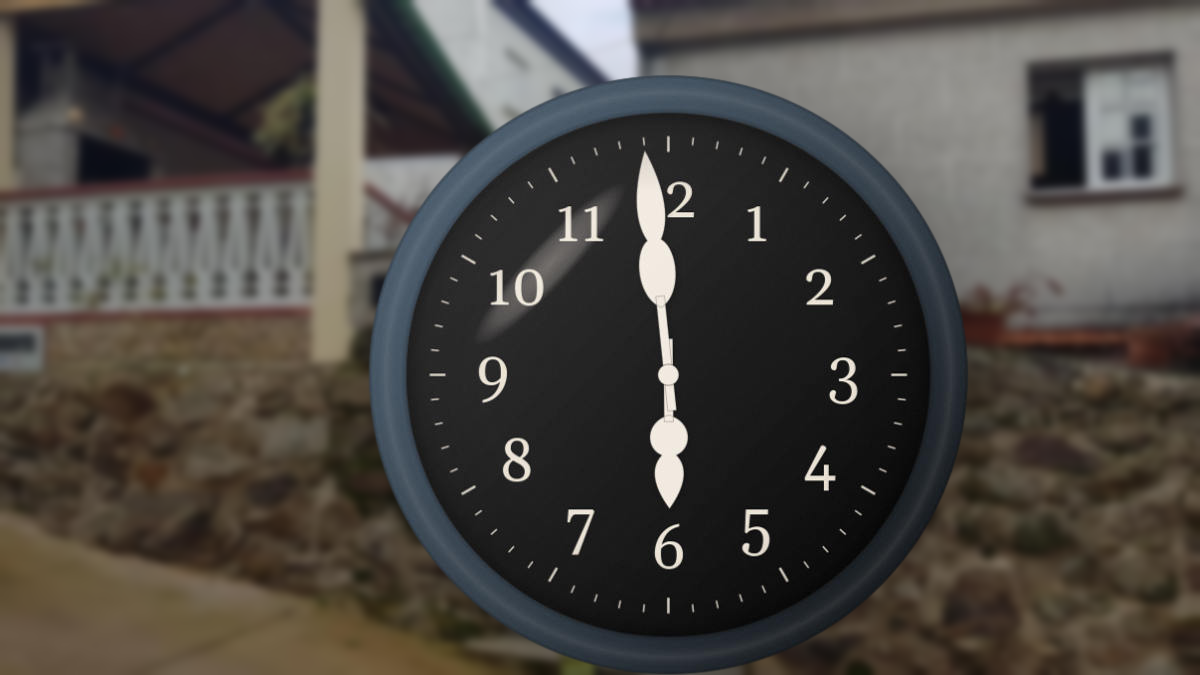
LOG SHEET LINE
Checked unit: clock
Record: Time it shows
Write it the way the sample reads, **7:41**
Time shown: **5:59**
